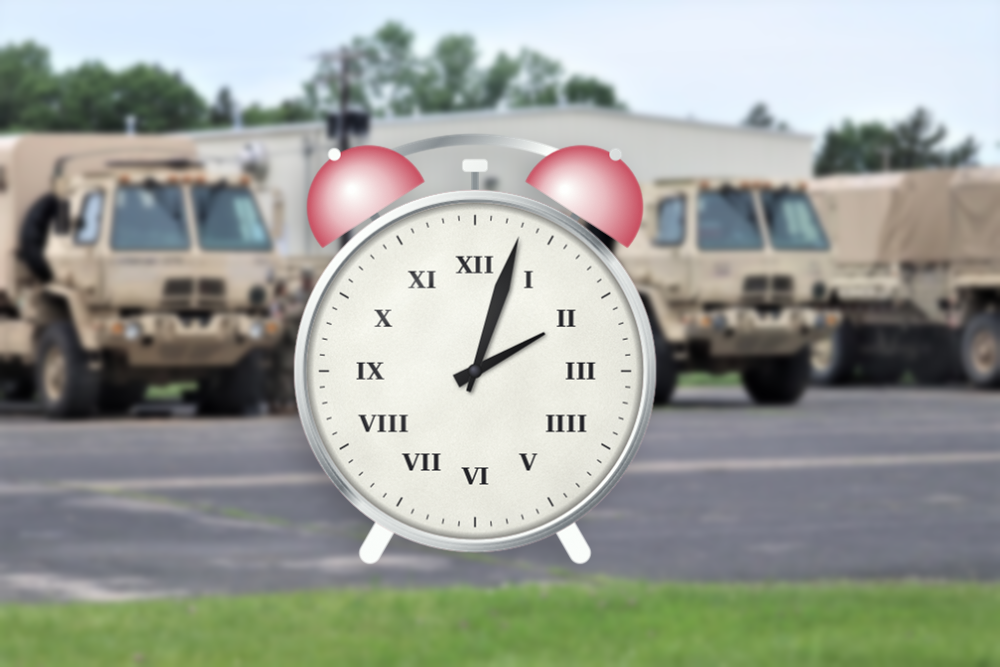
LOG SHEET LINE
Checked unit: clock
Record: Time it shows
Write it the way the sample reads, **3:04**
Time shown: **2:03**
